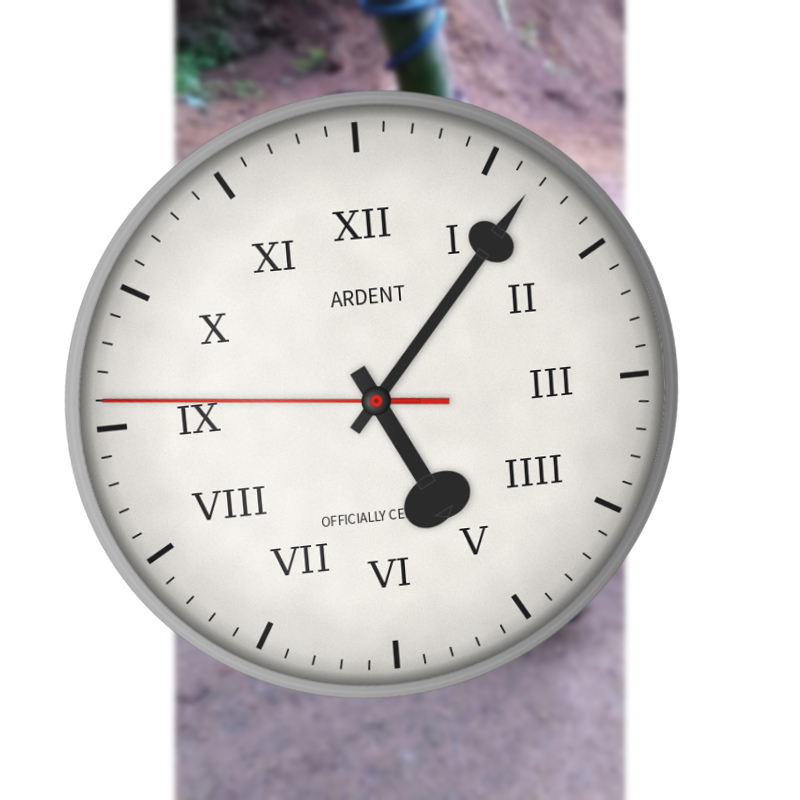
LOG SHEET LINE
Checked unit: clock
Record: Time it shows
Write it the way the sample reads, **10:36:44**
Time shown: **5:06:46**
